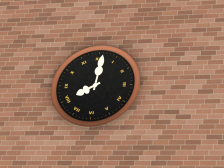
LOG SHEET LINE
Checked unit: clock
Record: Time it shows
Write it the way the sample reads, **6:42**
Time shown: **8:01**
